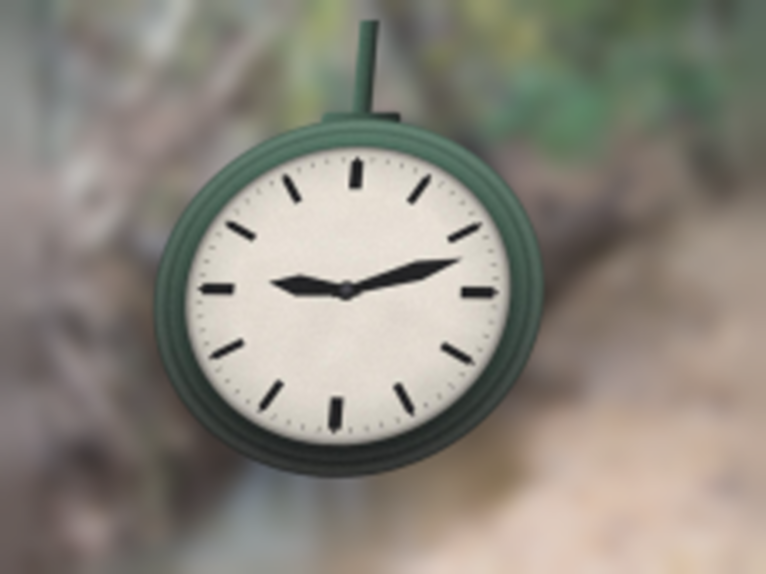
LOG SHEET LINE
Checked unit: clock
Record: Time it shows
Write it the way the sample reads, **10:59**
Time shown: **9:12**
